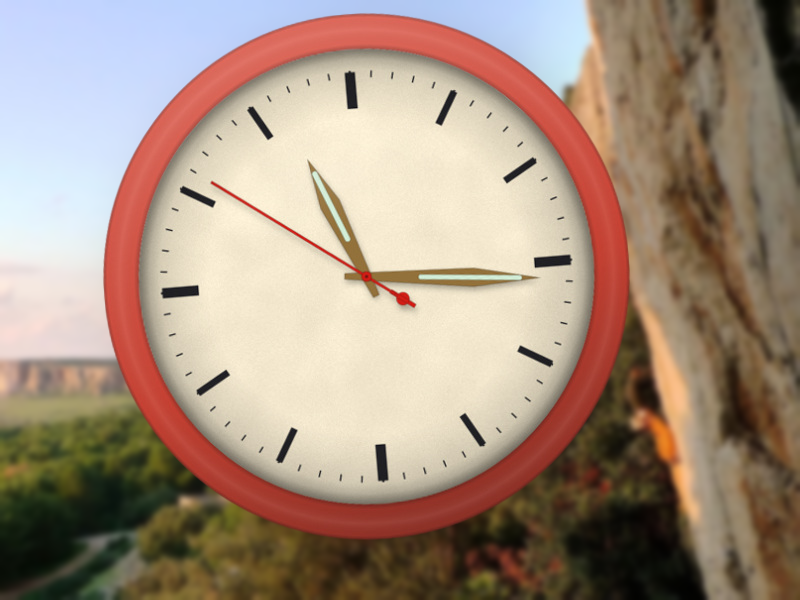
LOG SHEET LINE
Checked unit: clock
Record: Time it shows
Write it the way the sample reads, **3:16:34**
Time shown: **11:15:51**
